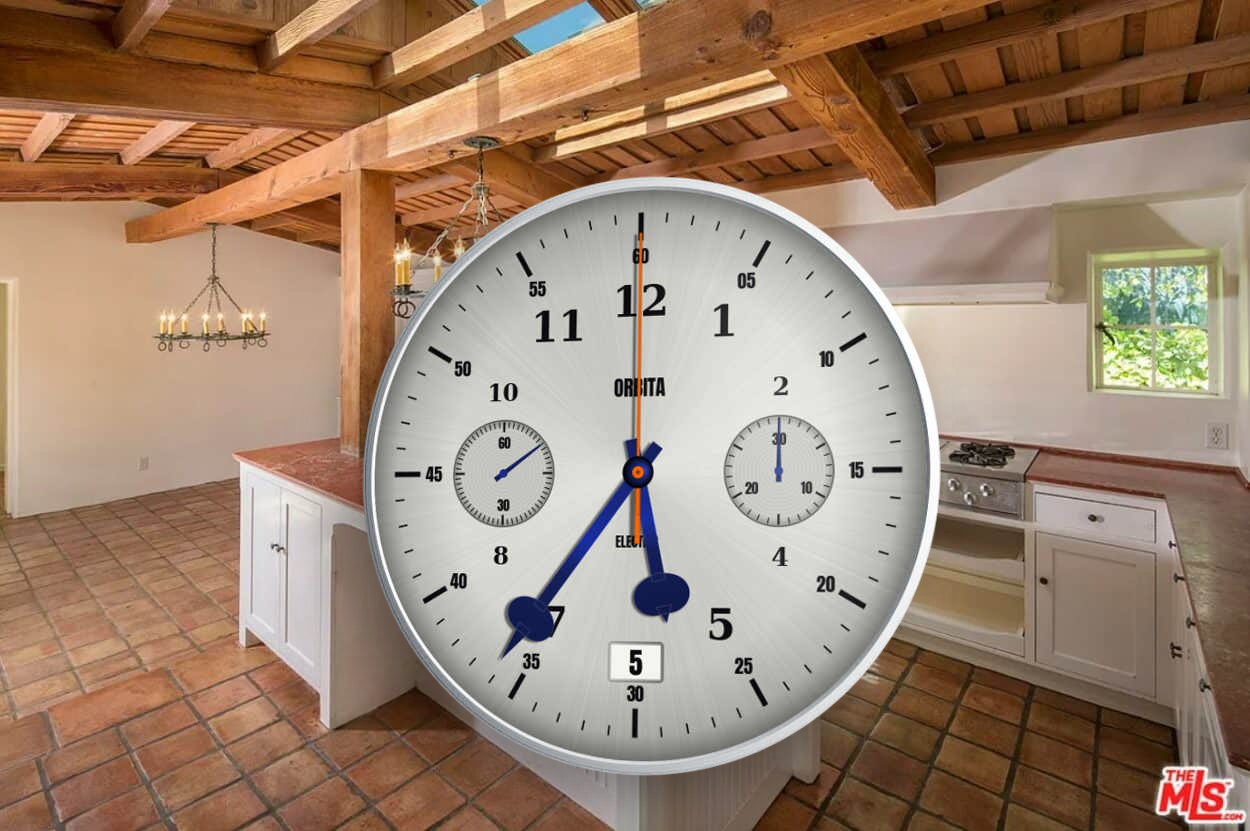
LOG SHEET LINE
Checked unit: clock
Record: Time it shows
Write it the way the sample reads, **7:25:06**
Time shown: **5:36:09**
